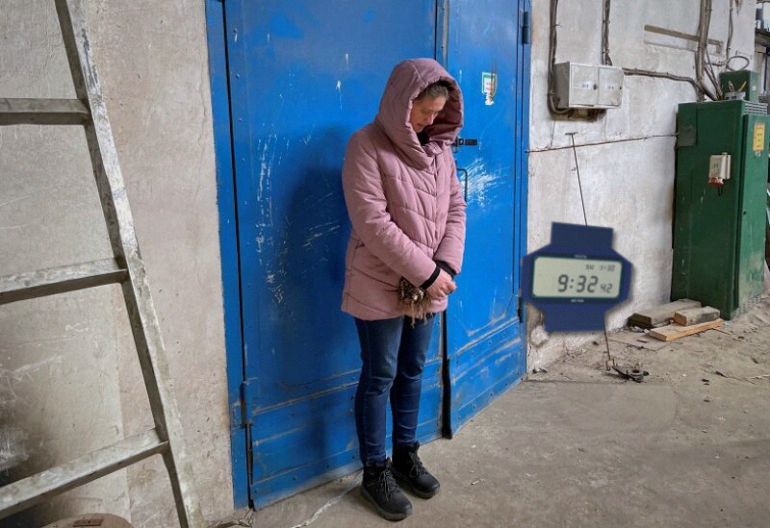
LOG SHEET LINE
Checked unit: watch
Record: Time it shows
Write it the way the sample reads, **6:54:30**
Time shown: **9:32:42**
